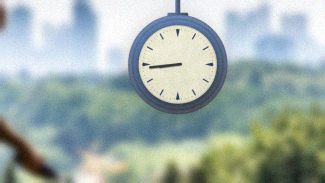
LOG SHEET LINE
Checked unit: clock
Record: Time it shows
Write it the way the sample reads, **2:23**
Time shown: **8:44**
